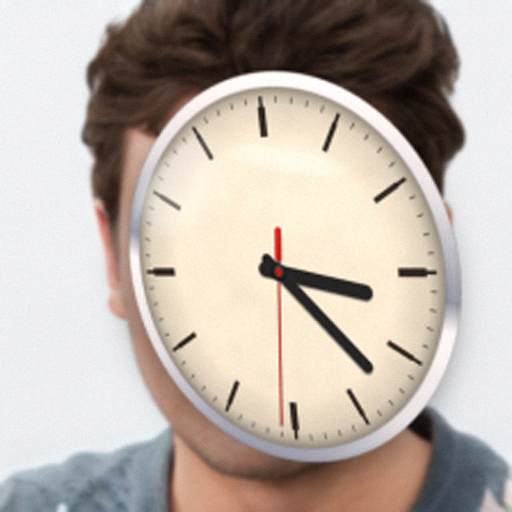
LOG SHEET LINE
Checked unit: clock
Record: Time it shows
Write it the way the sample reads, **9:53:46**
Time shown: **3:22:31**
